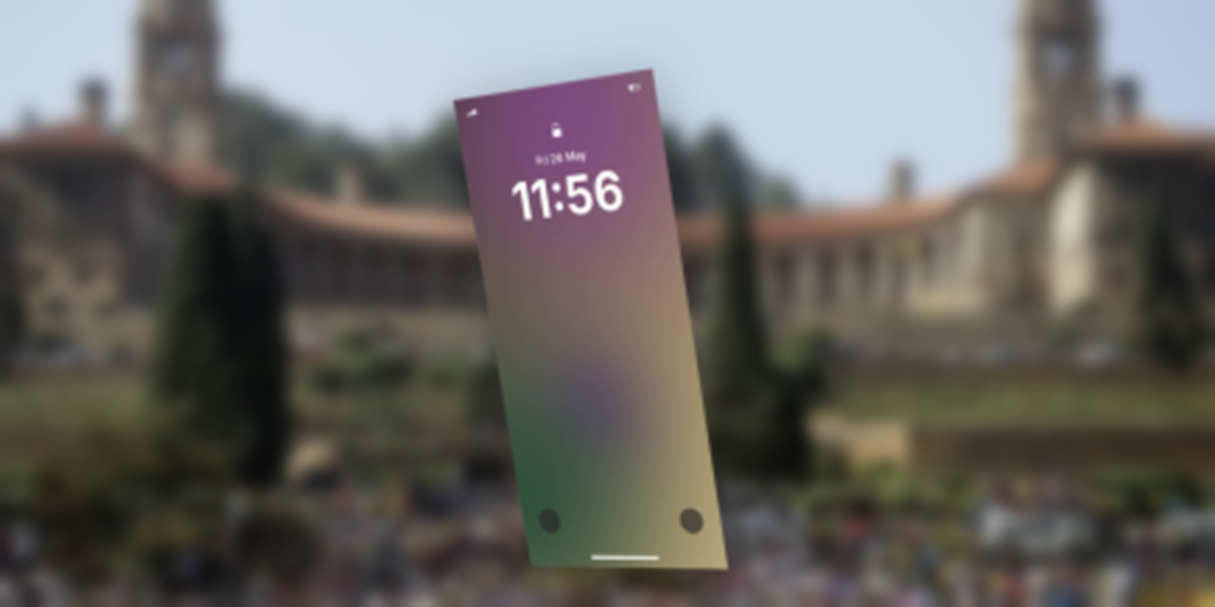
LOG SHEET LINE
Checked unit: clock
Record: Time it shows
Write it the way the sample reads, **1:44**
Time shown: **11:56**
